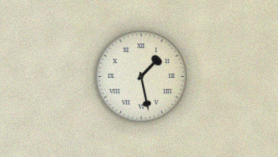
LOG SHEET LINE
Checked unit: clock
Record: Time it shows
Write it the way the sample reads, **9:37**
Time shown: **1:28**
